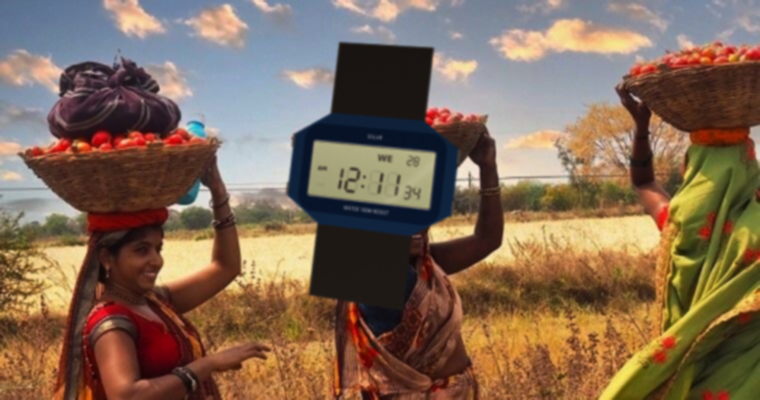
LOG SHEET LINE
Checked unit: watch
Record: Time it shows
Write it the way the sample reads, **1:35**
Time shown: **12:11**
